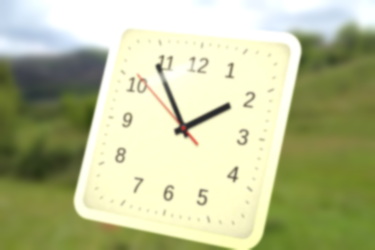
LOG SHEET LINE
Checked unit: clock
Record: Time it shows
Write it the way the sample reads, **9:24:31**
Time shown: **1:53:51**
